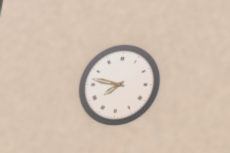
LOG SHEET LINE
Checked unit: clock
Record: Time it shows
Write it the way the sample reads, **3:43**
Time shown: **7:47**
